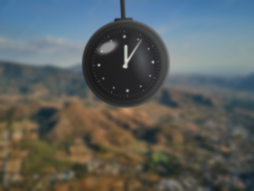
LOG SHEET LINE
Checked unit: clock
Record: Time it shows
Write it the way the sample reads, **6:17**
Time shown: **12:06**
